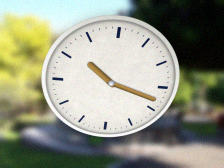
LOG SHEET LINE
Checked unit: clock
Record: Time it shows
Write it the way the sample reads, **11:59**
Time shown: **10:18**
